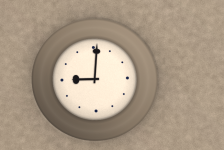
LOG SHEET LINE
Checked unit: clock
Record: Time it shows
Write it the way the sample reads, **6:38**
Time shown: **9:01**
